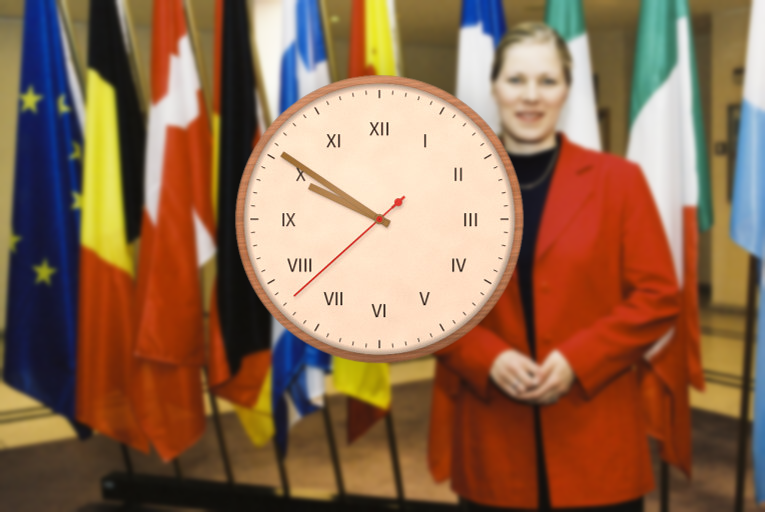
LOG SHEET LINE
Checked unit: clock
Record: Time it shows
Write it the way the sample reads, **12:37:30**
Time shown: **9:50:38**
